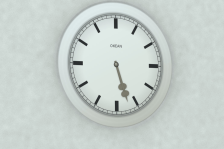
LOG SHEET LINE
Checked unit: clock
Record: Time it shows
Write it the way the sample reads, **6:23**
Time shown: **5:27**
